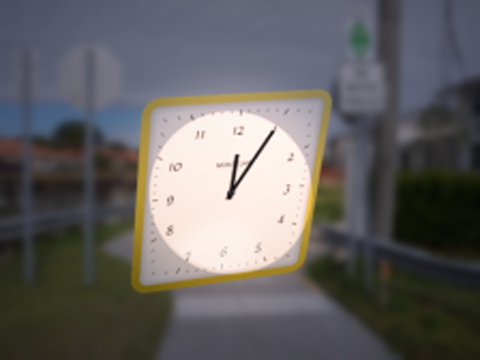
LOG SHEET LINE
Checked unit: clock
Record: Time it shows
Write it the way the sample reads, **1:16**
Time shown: **12:05**
